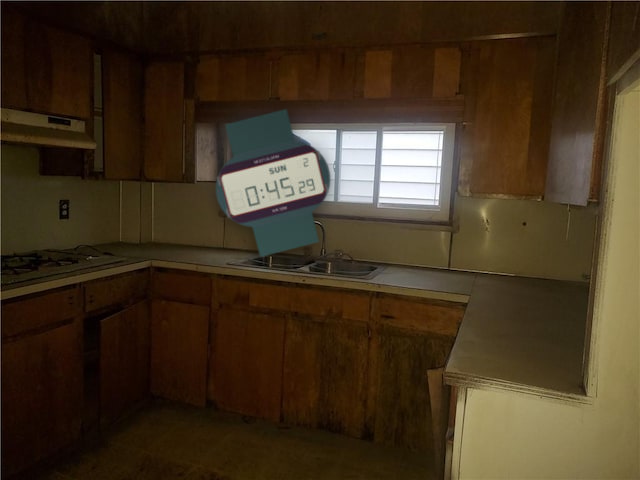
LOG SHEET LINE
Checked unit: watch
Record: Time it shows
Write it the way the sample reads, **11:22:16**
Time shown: **0:45:29**
